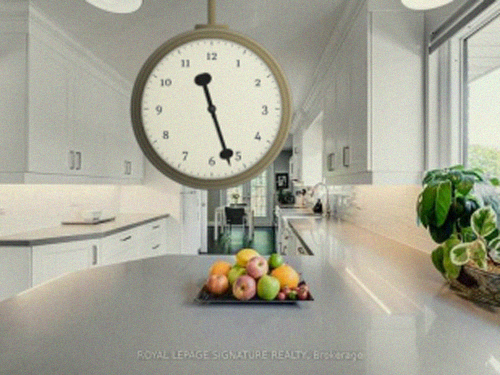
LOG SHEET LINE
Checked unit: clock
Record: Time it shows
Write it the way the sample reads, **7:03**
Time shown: **11:27**
